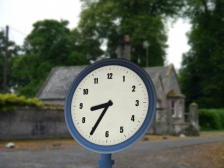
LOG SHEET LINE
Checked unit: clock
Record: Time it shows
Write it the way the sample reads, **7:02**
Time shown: **8:35**
